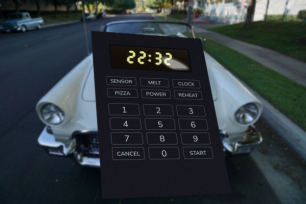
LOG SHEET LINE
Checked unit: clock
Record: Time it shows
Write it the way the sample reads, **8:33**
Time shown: **22:32**
